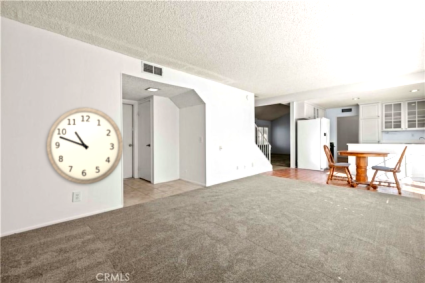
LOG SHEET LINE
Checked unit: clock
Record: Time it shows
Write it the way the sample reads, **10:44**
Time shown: **10:48**
